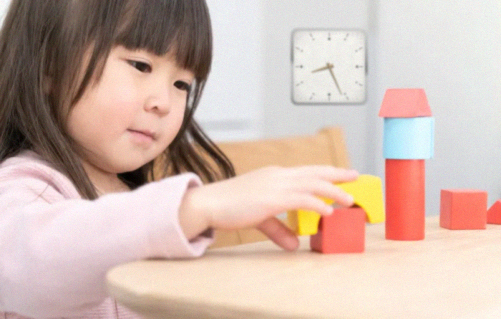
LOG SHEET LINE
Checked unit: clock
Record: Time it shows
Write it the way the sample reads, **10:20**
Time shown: **8:26**
